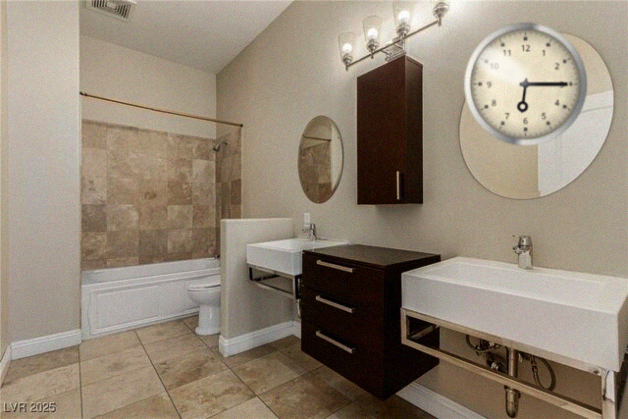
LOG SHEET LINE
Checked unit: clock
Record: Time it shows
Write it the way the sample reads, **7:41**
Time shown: **6:15**
